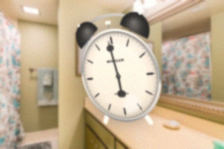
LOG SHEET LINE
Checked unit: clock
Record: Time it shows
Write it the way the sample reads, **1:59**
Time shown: **5:59**
